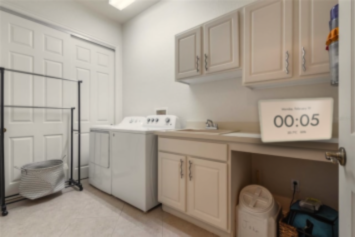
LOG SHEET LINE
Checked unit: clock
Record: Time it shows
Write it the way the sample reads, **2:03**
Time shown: **0:05**
